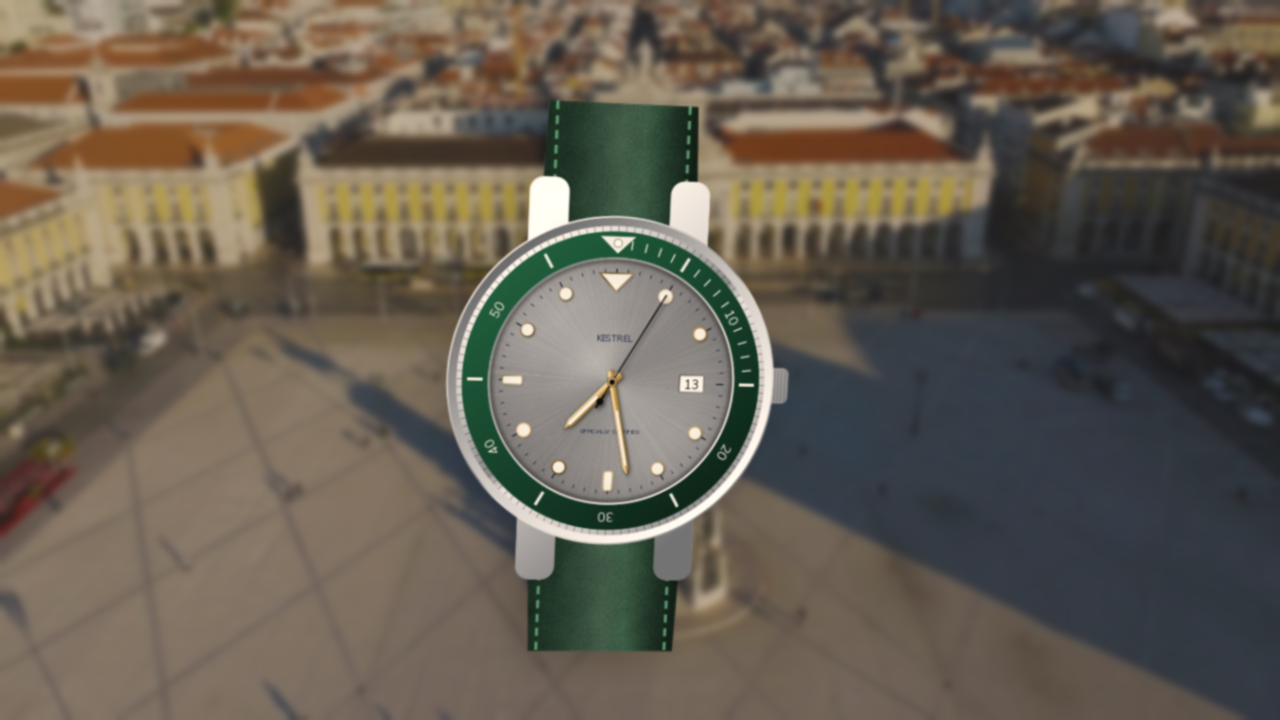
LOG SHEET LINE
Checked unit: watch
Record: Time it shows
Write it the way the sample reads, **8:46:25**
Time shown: **7:28:05**
